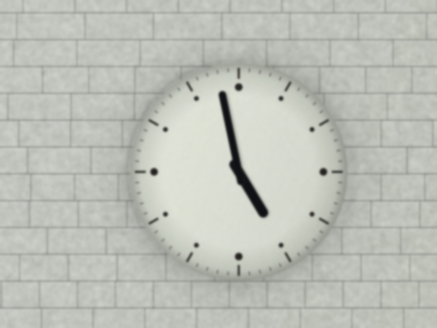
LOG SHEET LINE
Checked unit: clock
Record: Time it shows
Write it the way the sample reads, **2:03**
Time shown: **4:58**
